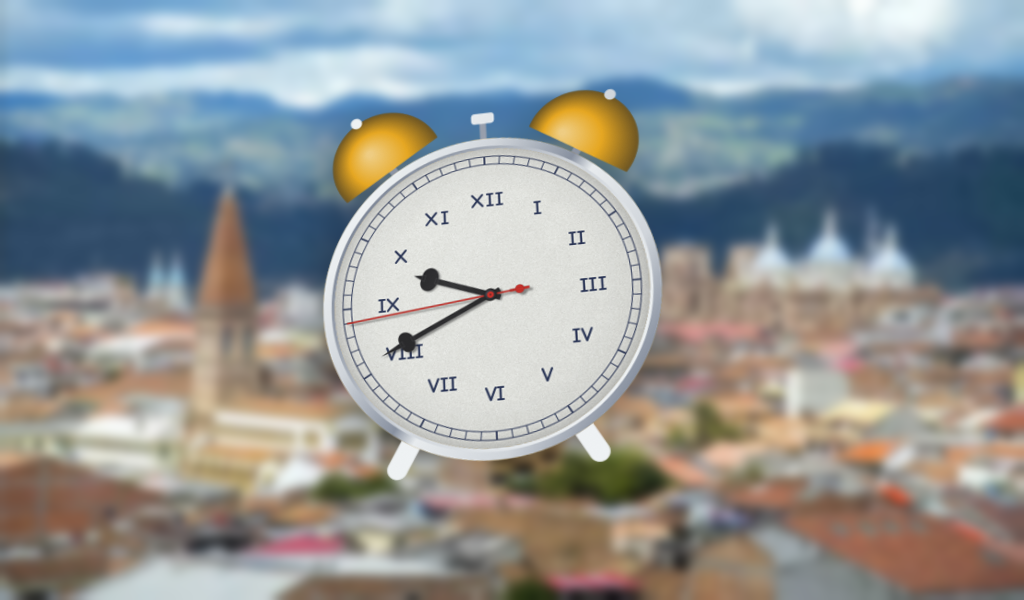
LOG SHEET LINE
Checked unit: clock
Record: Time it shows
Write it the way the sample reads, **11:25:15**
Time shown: **9:40:44**
